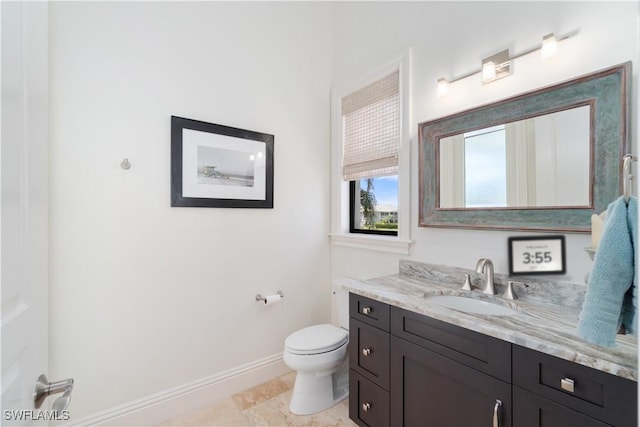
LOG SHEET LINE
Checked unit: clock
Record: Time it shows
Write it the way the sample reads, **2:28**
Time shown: **3:55**
